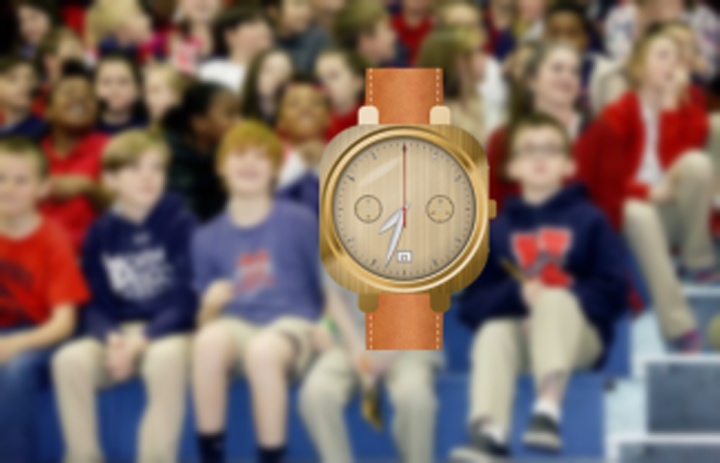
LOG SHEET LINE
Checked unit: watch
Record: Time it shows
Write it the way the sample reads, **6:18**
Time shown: **7:33**
